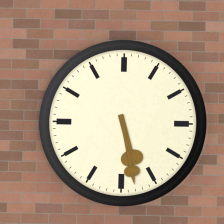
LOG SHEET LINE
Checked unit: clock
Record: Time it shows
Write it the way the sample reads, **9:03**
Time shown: **5:28**
